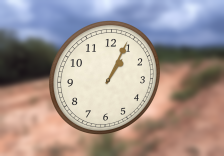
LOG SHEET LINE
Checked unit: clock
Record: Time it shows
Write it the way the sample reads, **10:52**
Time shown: **1:04**
